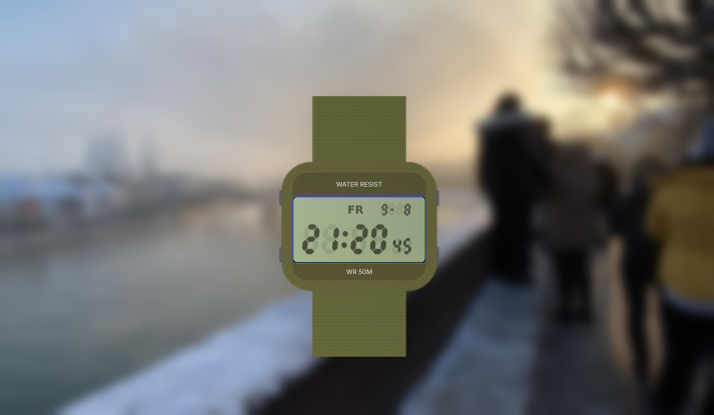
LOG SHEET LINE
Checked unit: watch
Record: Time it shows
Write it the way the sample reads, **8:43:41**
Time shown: **21:20:45**
